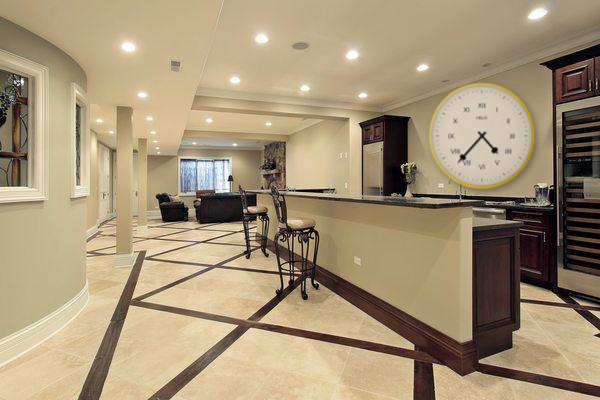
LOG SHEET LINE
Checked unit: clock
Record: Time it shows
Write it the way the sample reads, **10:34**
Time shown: **4:37**
